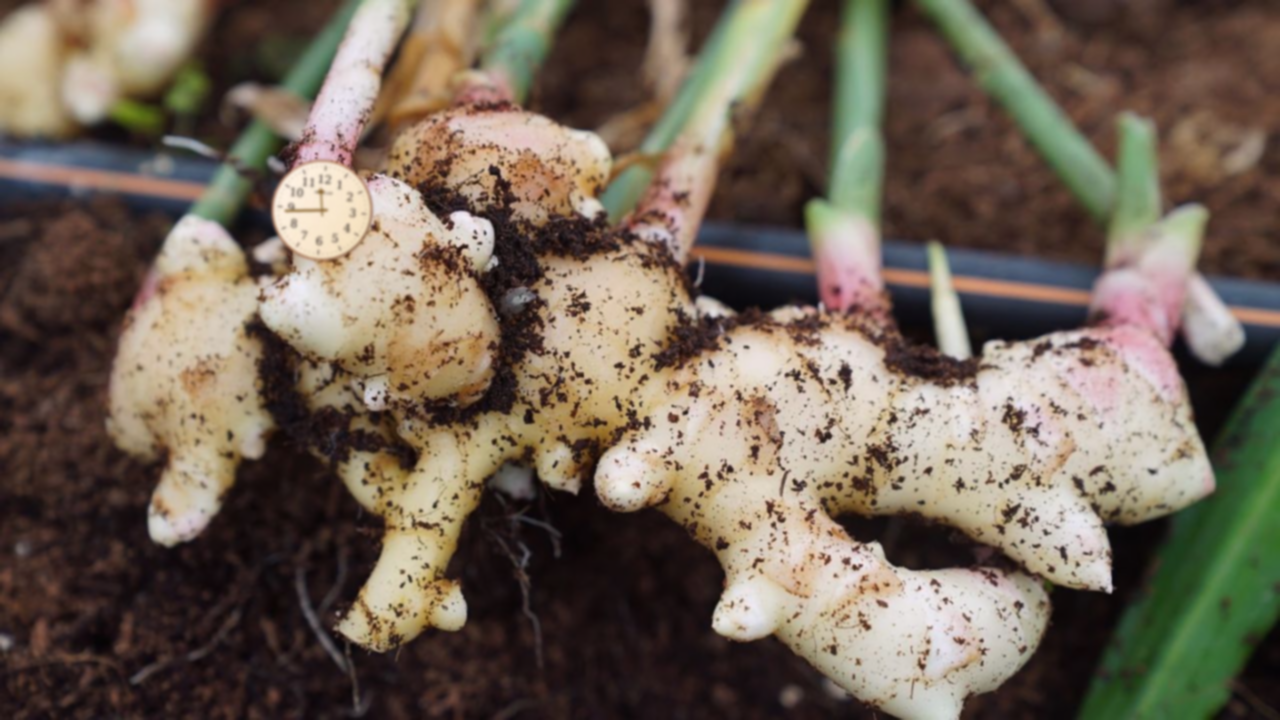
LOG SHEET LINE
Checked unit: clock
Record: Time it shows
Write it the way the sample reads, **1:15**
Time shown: **11:44**
